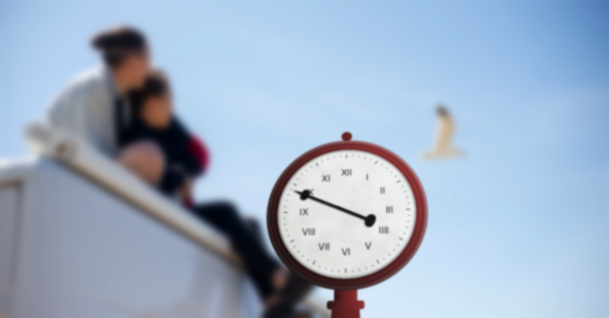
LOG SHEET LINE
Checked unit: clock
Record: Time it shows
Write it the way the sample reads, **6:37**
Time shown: **3:49**
